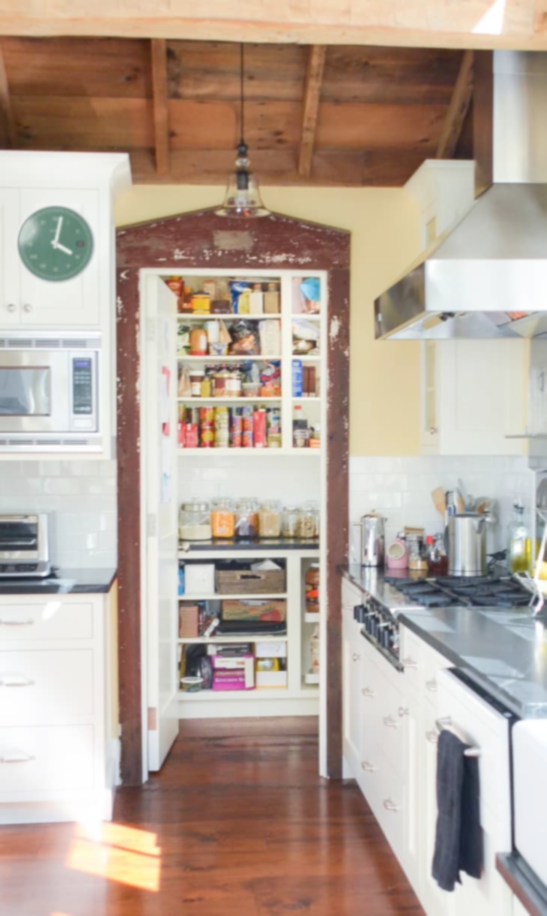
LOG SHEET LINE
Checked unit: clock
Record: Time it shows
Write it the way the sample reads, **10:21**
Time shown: **4:02**
